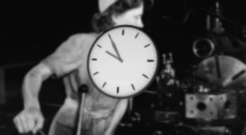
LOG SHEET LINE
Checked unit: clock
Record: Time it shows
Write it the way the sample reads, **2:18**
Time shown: **9:55**
